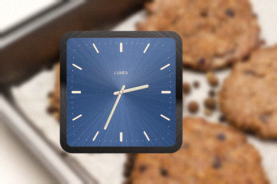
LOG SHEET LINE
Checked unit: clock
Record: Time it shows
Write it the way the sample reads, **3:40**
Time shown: **2:34**
